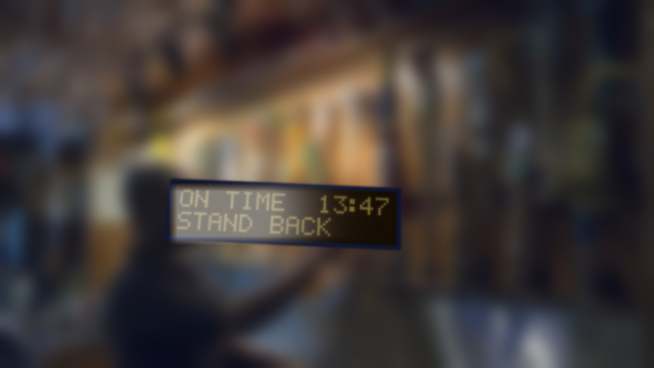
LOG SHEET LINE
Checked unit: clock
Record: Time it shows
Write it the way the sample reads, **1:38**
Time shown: **13:47**
